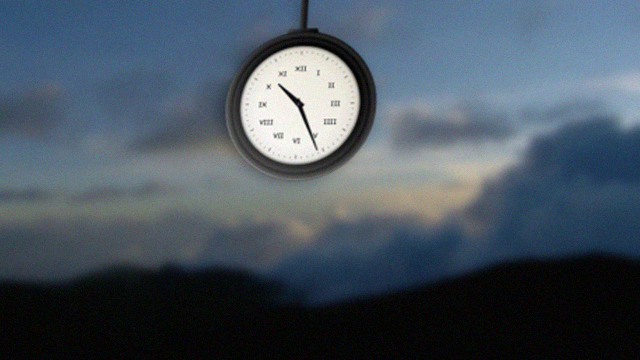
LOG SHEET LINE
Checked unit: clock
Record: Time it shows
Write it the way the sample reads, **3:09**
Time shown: **10:26**
